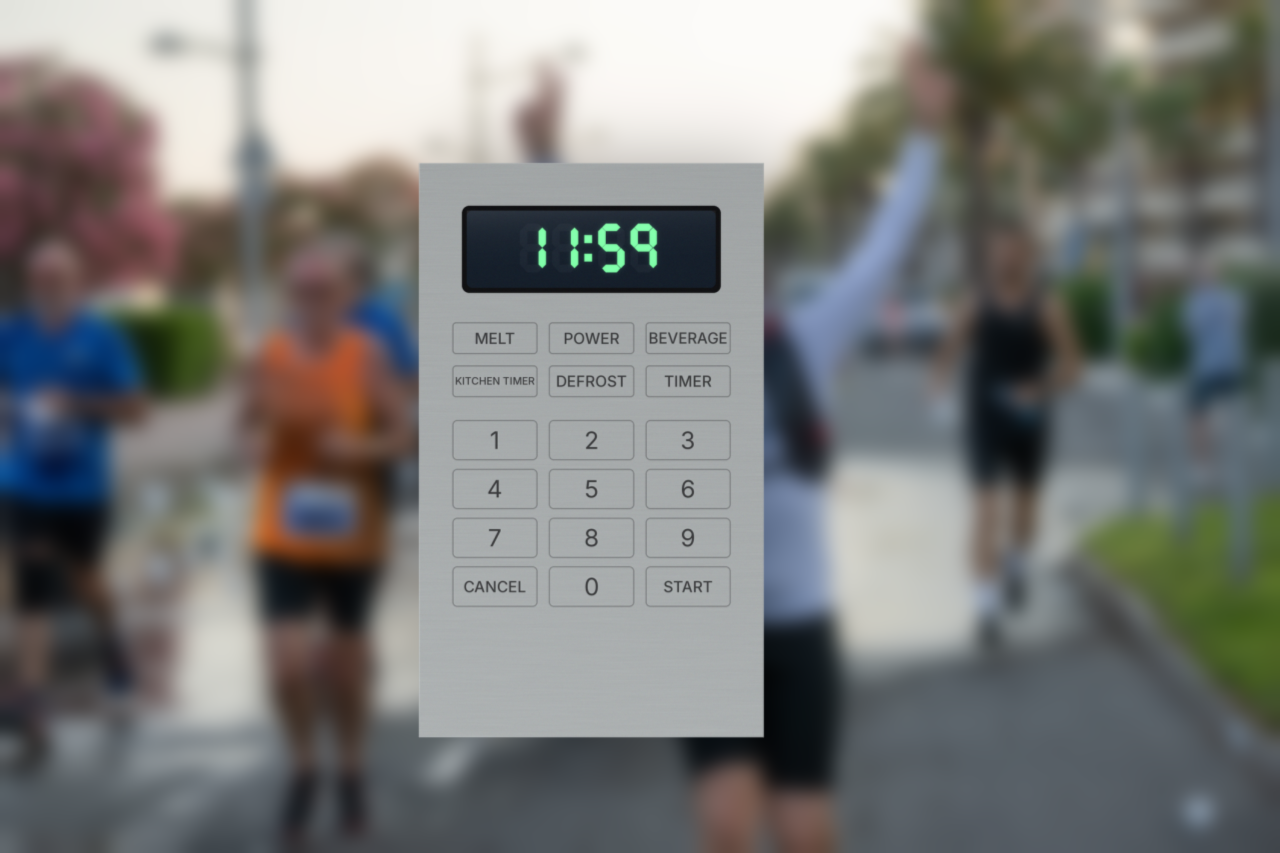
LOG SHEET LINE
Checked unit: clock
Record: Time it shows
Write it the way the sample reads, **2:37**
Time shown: **11:59**
